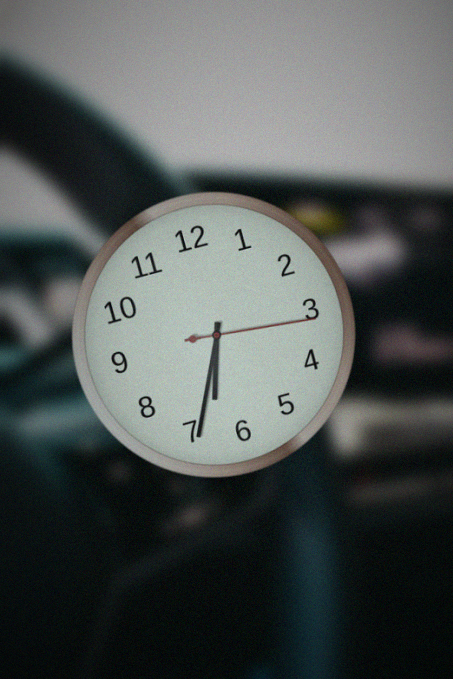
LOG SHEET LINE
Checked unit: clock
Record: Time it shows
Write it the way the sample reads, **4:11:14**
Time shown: **6:34:16**
